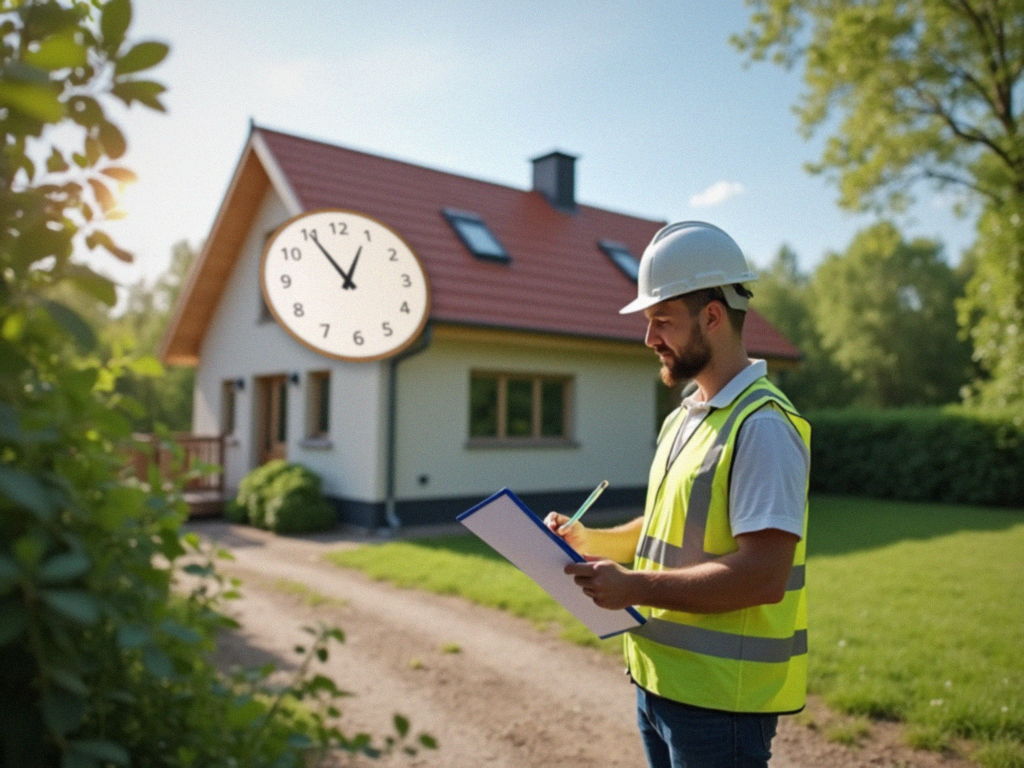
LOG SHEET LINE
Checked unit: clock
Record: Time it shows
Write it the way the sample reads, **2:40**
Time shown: **12:55**
